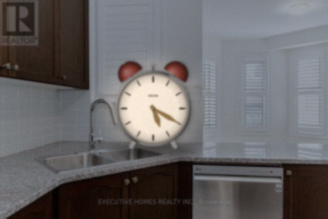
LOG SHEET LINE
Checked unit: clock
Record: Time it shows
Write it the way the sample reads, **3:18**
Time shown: **5:20**
